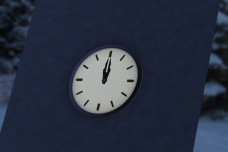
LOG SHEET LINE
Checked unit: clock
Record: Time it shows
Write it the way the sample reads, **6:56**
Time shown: **12:00**
